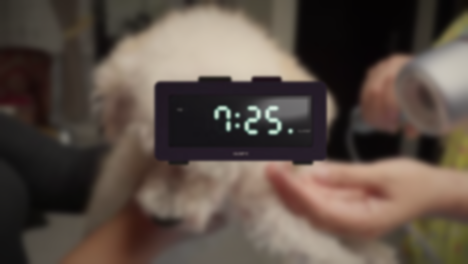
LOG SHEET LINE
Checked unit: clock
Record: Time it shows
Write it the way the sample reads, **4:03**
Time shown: **7:25**
